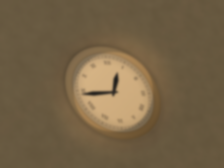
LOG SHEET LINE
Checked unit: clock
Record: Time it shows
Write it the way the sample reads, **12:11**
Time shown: **12:44**
